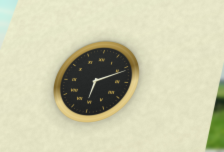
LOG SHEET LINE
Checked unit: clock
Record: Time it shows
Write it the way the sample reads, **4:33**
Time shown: **6:11**
